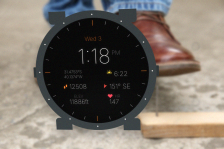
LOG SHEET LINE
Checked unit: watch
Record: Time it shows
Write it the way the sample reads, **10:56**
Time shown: **1:18**
